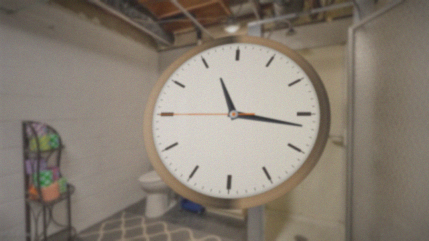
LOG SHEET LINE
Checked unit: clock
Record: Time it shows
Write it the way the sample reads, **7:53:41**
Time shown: **11:16:45**
